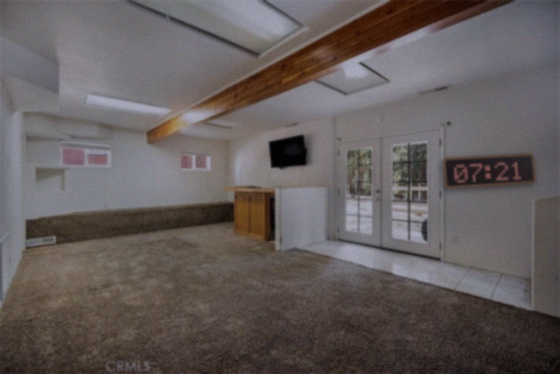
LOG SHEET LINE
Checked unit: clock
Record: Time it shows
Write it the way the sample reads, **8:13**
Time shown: **7:21**
